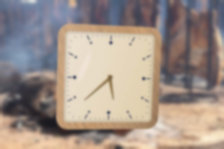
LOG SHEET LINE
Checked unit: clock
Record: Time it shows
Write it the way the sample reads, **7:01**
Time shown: **5:38**
